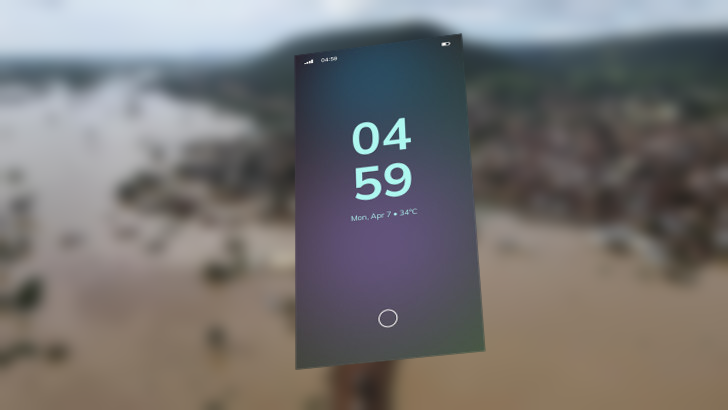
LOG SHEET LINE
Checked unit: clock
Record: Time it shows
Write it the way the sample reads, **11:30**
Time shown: **4:59**
